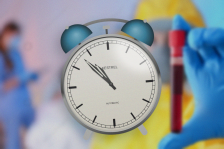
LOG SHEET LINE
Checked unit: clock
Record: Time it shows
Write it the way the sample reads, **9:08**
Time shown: **10:53**
